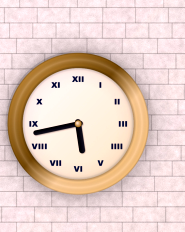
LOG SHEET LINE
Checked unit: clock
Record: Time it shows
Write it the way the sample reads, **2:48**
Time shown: **5:43**
